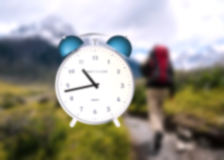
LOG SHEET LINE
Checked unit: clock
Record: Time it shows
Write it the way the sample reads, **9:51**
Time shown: **10:43**
